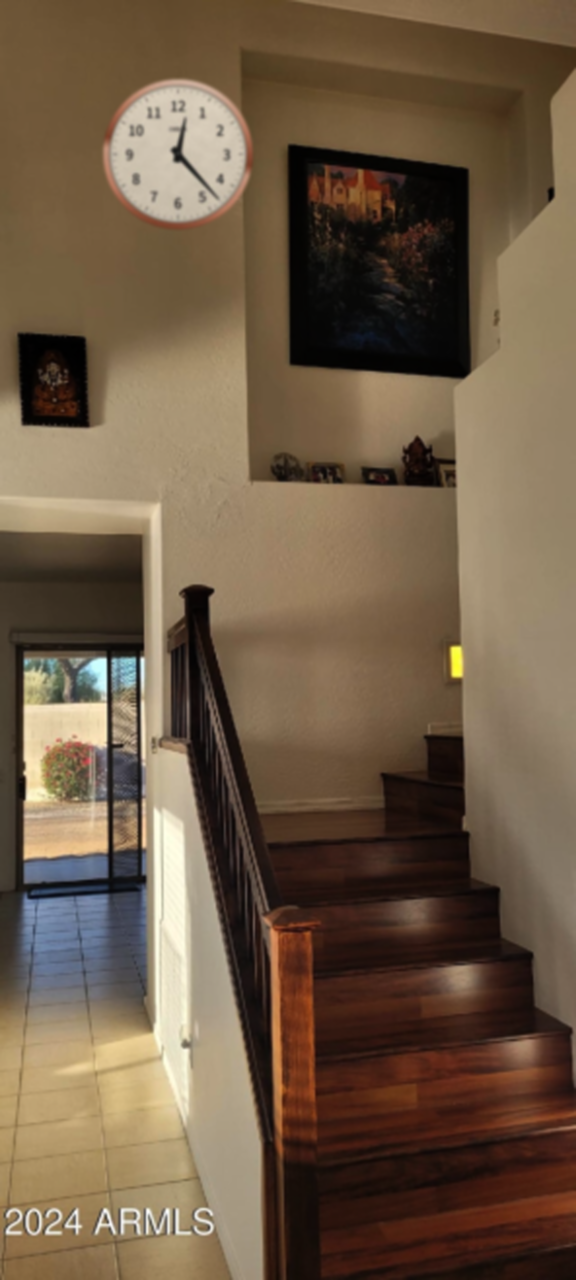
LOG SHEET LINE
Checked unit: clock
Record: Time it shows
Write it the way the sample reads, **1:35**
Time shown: **12:23**
